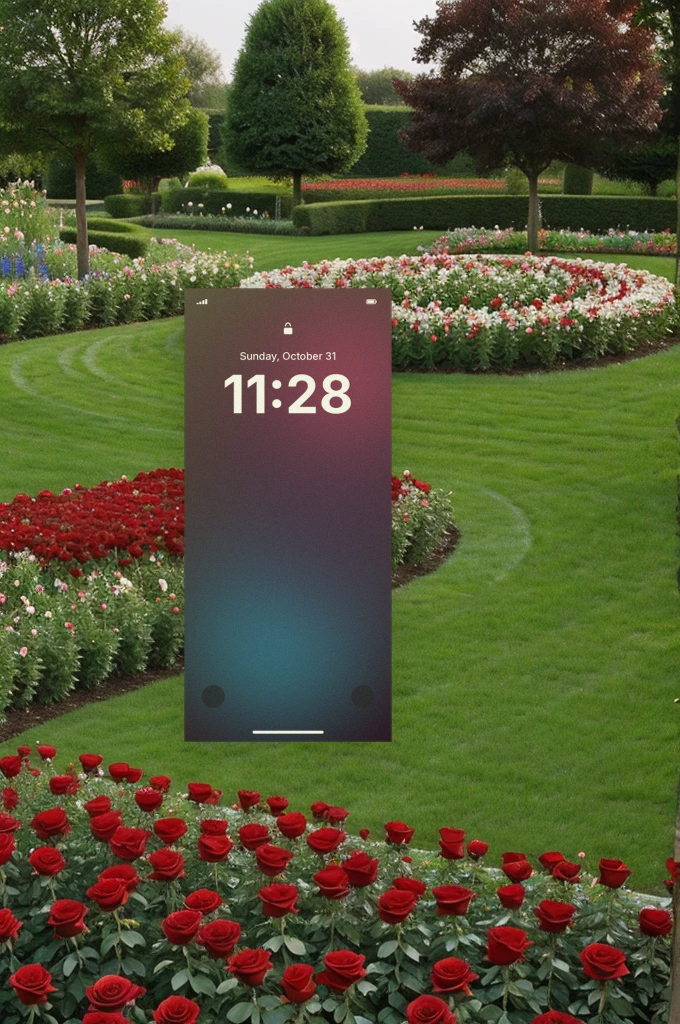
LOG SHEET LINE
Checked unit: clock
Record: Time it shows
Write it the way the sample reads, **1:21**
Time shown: **11:28**
